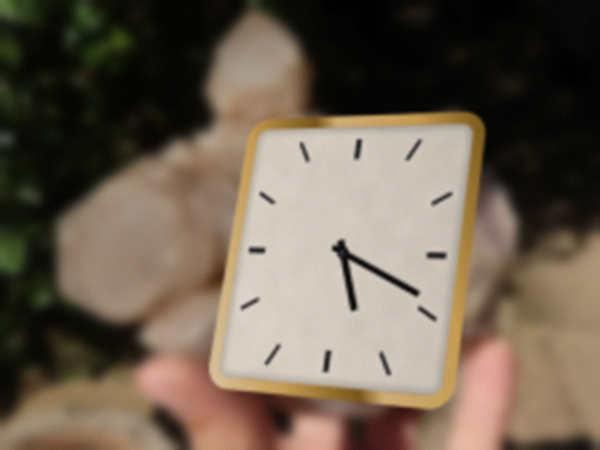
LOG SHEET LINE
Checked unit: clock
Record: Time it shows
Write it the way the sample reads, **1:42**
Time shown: **5:19**
